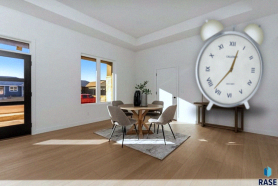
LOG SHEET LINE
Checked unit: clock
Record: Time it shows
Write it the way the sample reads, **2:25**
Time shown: **12:37**
